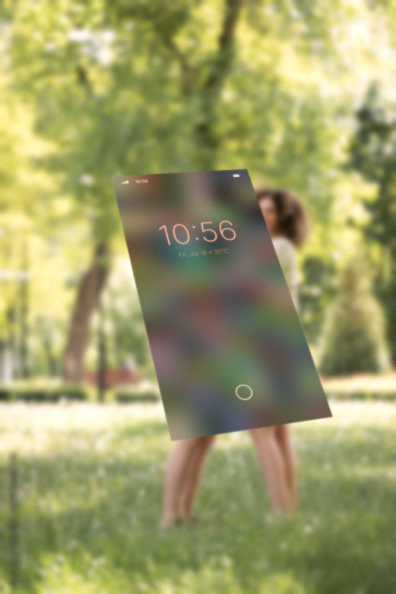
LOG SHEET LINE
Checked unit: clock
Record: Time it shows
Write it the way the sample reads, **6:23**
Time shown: **10:56**
